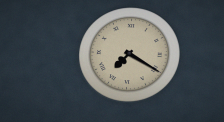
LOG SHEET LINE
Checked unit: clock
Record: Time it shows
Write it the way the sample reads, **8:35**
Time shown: **7:20**
